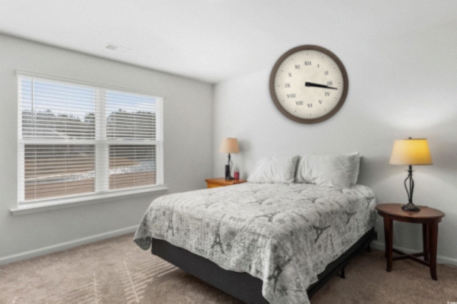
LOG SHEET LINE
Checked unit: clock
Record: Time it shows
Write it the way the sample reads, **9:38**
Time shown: **3:17**
